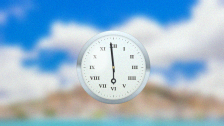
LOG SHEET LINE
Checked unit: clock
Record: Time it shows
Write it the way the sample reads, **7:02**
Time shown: **5:59**
